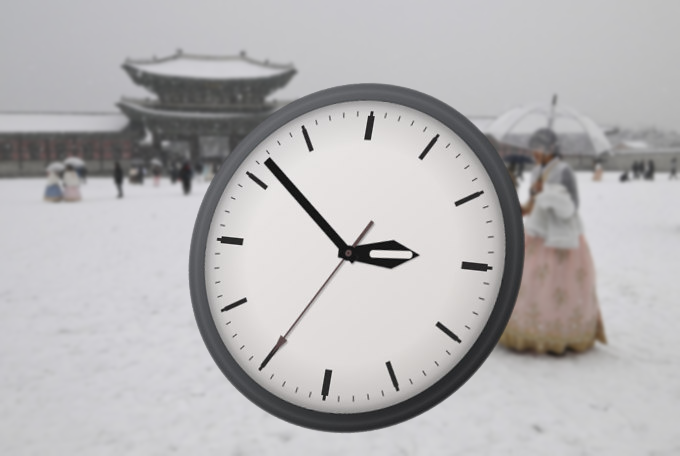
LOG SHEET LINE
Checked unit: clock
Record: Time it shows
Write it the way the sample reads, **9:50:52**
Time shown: **2:51:35**
